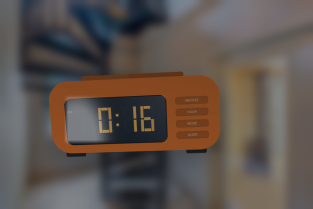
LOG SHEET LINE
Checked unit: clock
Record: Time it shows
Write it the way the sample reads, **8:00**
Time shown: **0:16**
